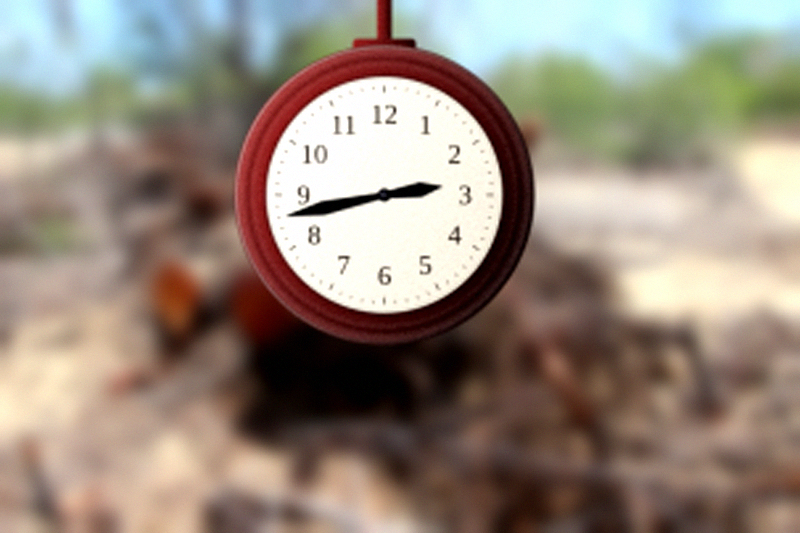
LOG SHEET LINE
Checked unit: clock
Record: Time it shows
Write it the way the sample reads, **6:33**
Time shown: **2:43**
